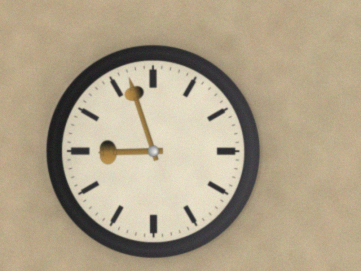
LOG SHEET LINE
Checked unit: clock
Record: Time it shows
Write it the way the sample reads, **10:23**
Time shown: **8:57**
